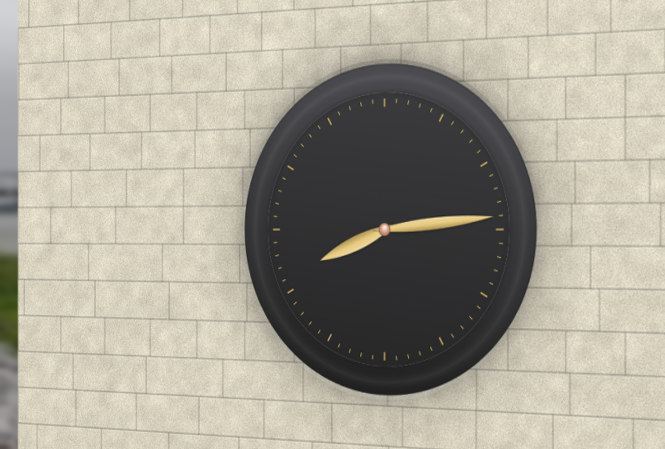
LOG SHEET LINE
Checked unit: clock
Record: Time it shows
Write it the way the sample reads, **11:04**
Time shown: **8:14**
